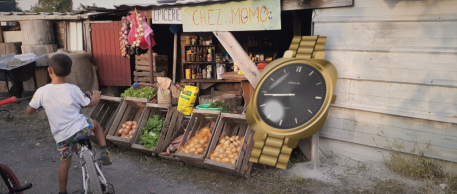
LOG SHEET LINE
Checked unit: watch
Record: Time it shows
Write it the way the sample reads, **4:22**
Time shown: **8:44**
